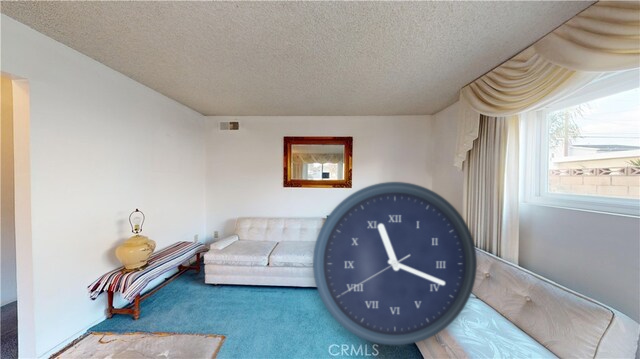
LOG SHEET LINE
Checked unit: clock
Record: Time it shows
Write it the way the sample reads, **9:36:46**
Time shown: **11:18:40**
